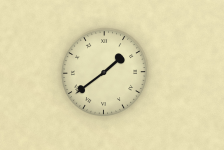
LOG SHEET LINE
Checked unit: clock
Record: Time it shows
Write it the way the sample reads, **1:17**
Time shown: **1:39**
